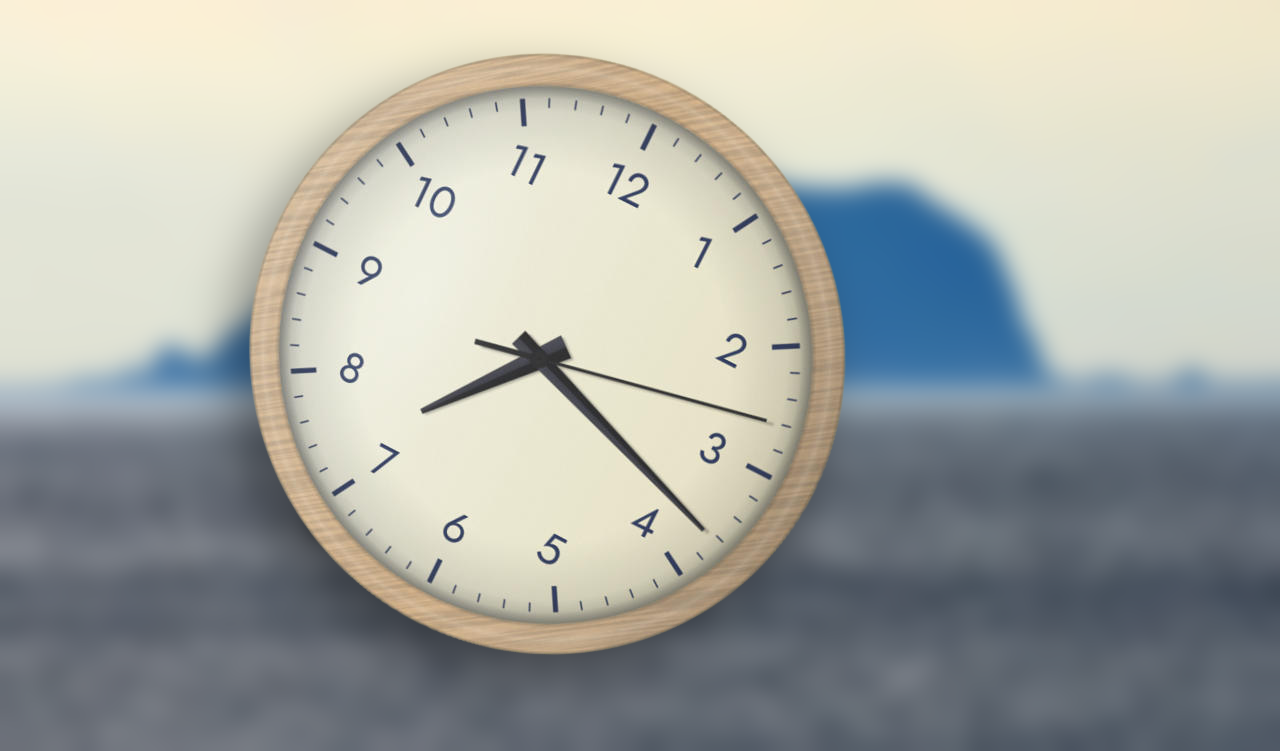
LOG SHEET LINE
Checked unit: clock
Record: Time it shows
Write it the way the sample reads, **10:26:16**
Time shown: **7:18:13**
